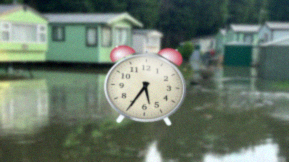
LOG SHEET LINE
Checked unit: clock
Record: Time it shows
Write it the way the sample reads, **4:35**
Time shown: **5:35**
